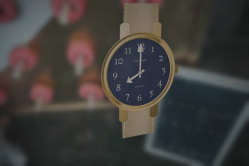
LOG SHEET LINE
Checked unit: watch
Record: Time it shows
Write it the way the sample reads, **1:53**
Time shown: **8:00**
